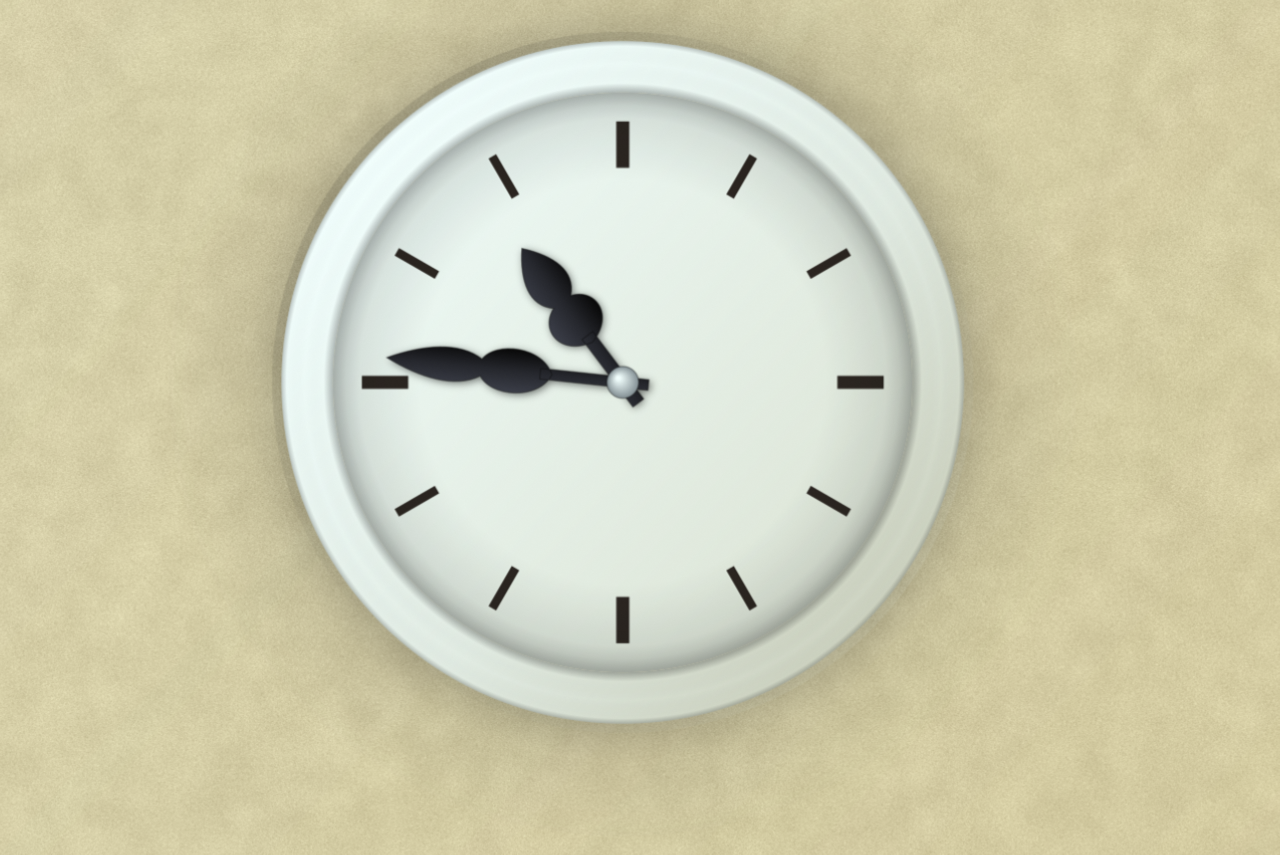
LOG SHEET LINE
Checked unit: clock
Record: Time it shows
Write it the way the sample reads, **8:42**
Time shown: **10:46**
